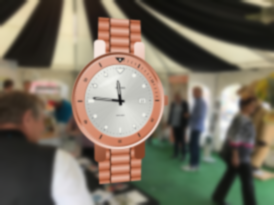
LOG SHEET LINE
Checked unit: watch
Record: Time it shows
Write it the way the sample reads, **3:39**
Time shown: **11:46**
